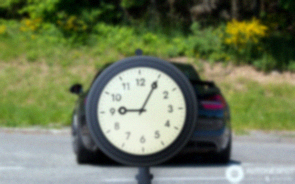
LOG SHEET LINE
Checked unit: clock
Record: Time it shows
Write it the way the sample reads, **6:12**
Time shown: **9:05**
